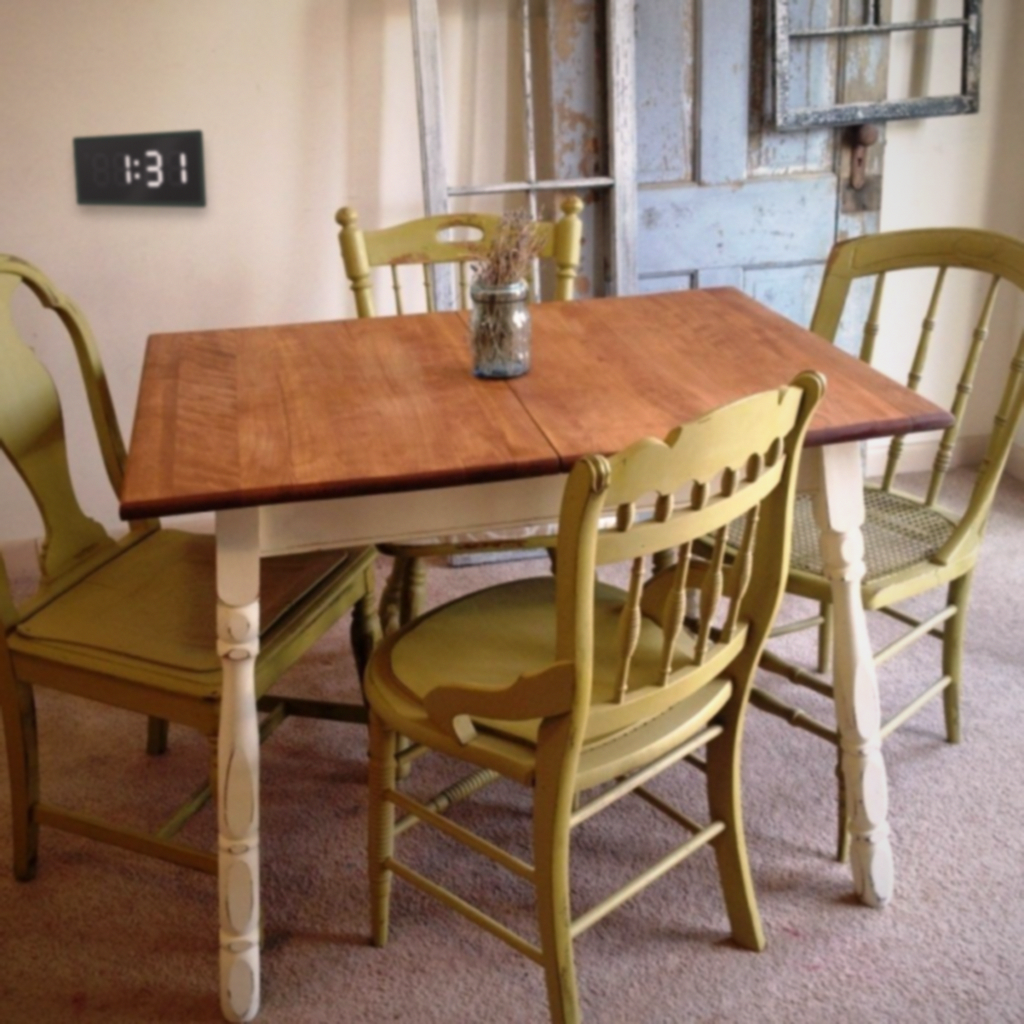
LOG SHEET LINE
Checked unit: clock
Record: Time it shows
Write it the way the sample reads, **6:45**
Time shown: **1:31**
